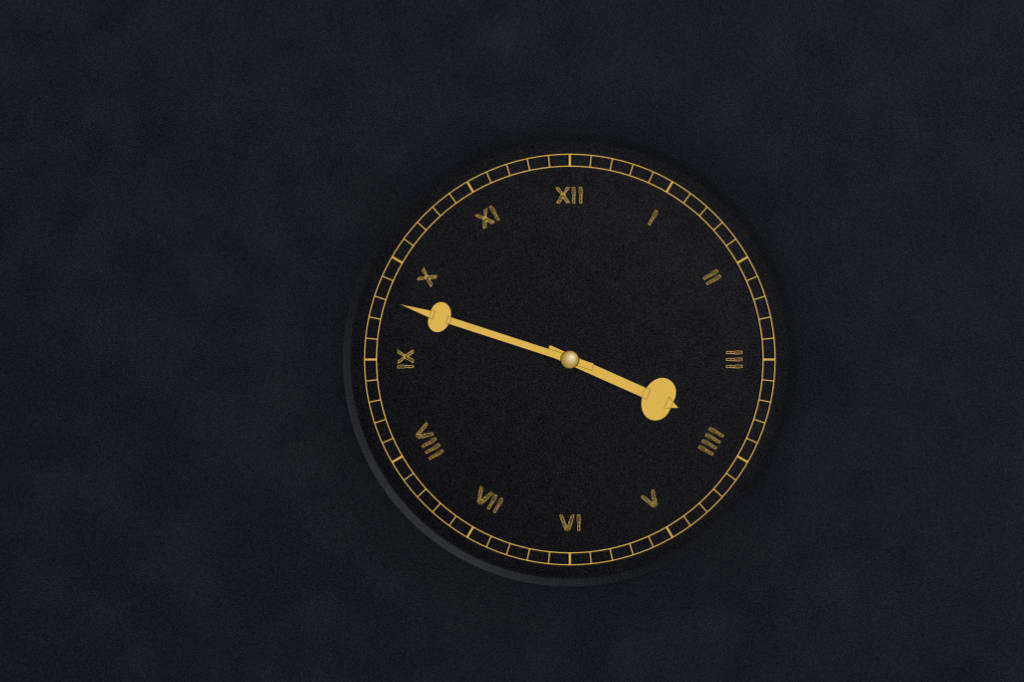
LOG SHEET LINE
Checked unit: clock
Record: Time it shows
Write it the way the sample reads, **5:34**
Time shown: **3:48**
